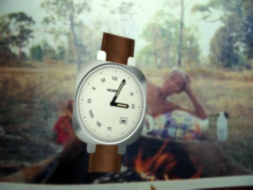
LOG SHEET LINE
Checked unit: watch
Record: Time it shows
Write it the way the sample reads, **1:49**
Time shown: **3:04**
